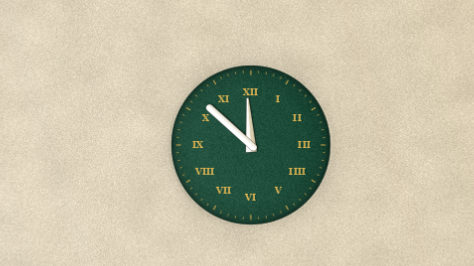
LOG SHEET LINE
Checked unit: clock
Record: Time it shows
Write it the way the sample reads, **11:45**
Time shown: **11:52**
